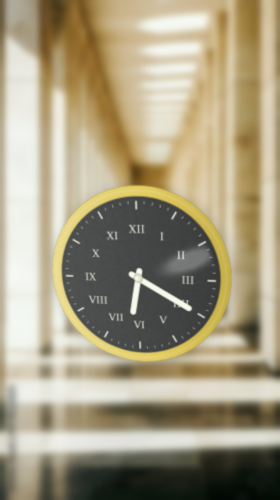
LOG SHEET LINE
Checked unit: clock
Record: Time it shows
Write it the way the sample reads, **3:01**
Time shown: **6:20**
